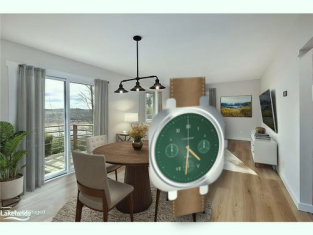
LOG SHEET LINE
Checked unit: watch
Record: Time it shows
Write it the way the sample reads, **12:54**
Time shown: **4:31**
